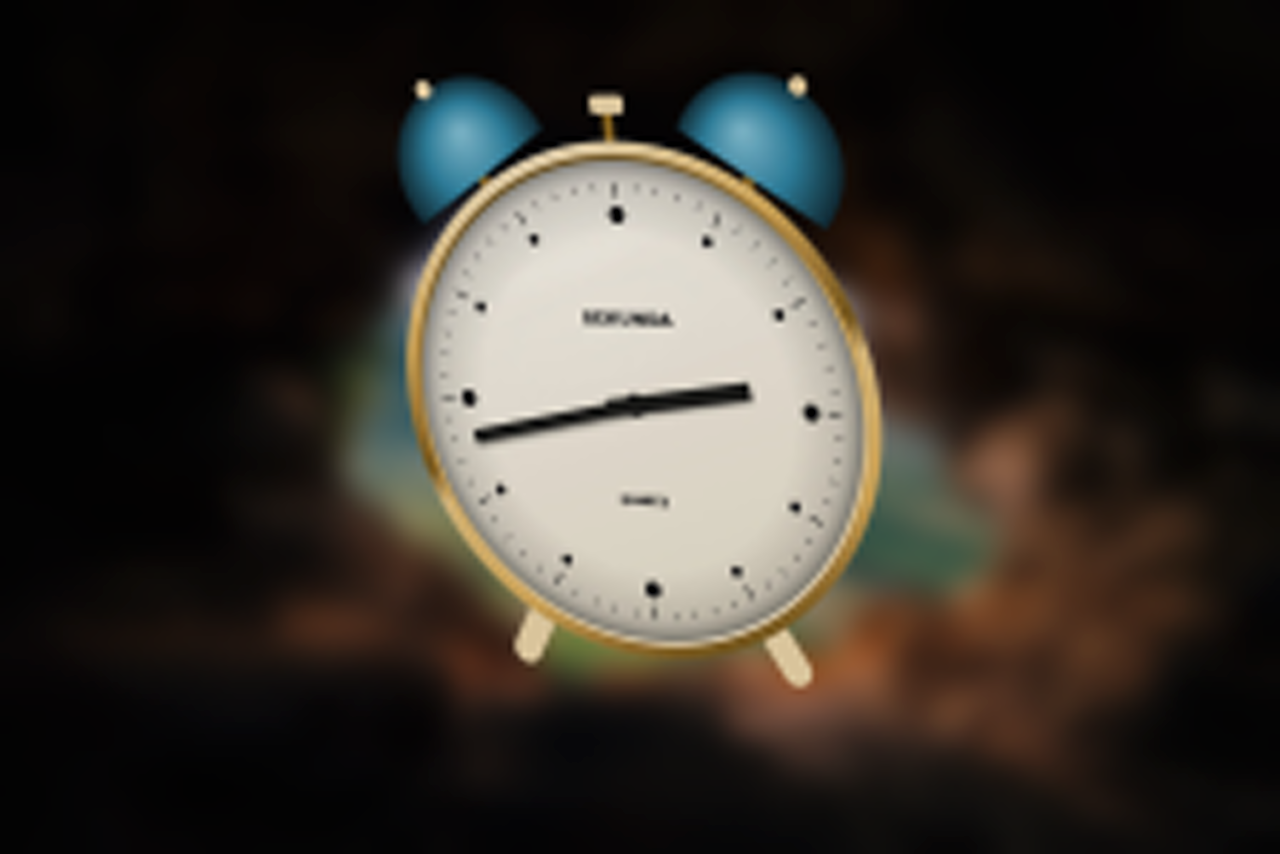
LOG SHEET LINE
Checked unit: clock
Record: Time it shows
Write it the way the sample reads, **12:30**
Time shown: **2:43**
